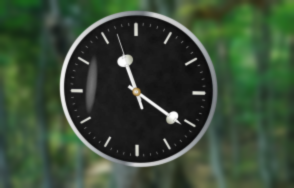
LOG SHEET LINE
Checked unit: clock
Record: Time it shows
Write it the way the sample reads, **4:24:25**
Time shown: **11:20:57**
